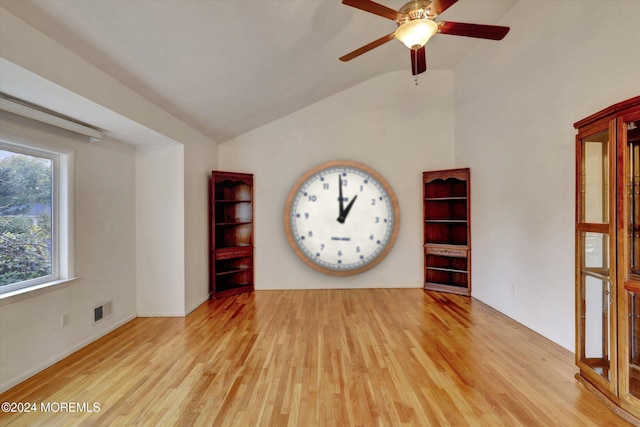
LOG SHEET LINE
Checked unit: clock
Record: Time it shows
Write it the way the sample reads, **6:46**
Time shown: **12:59**
